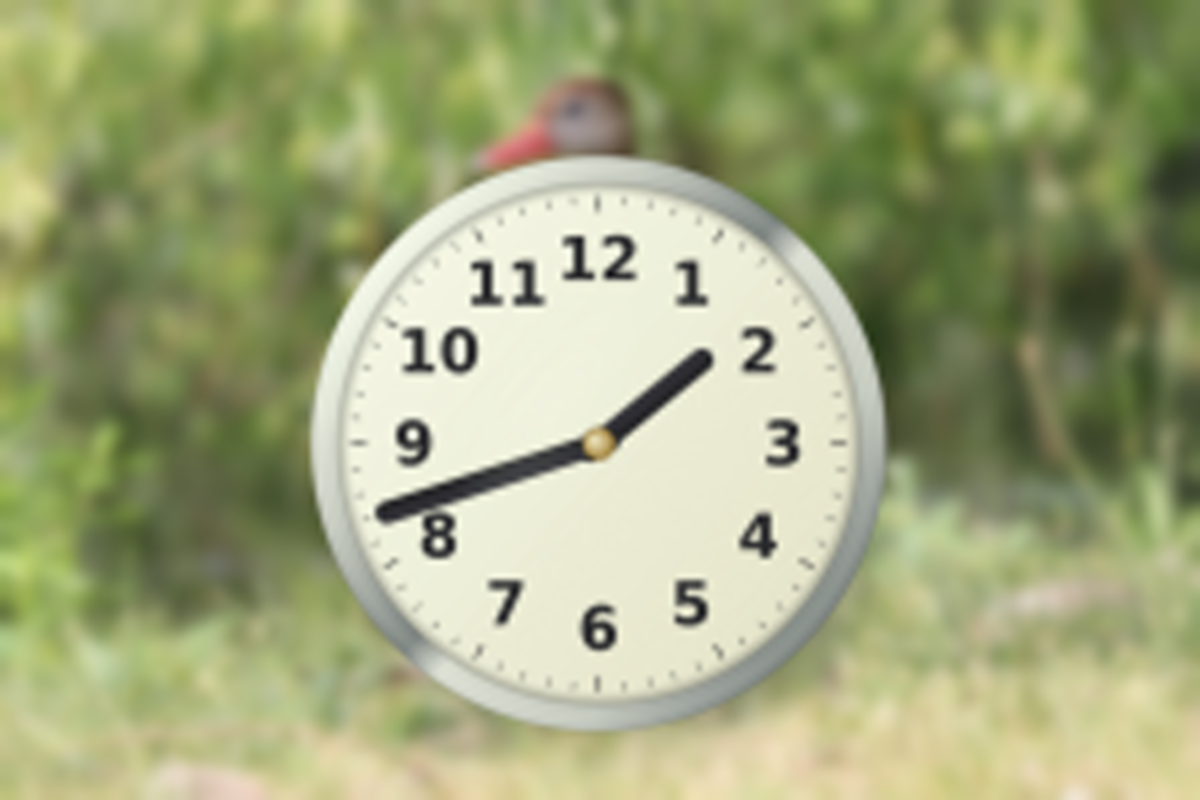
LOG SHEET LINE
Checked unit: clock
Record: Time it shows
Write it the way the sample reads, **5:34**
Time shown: **1:42**
